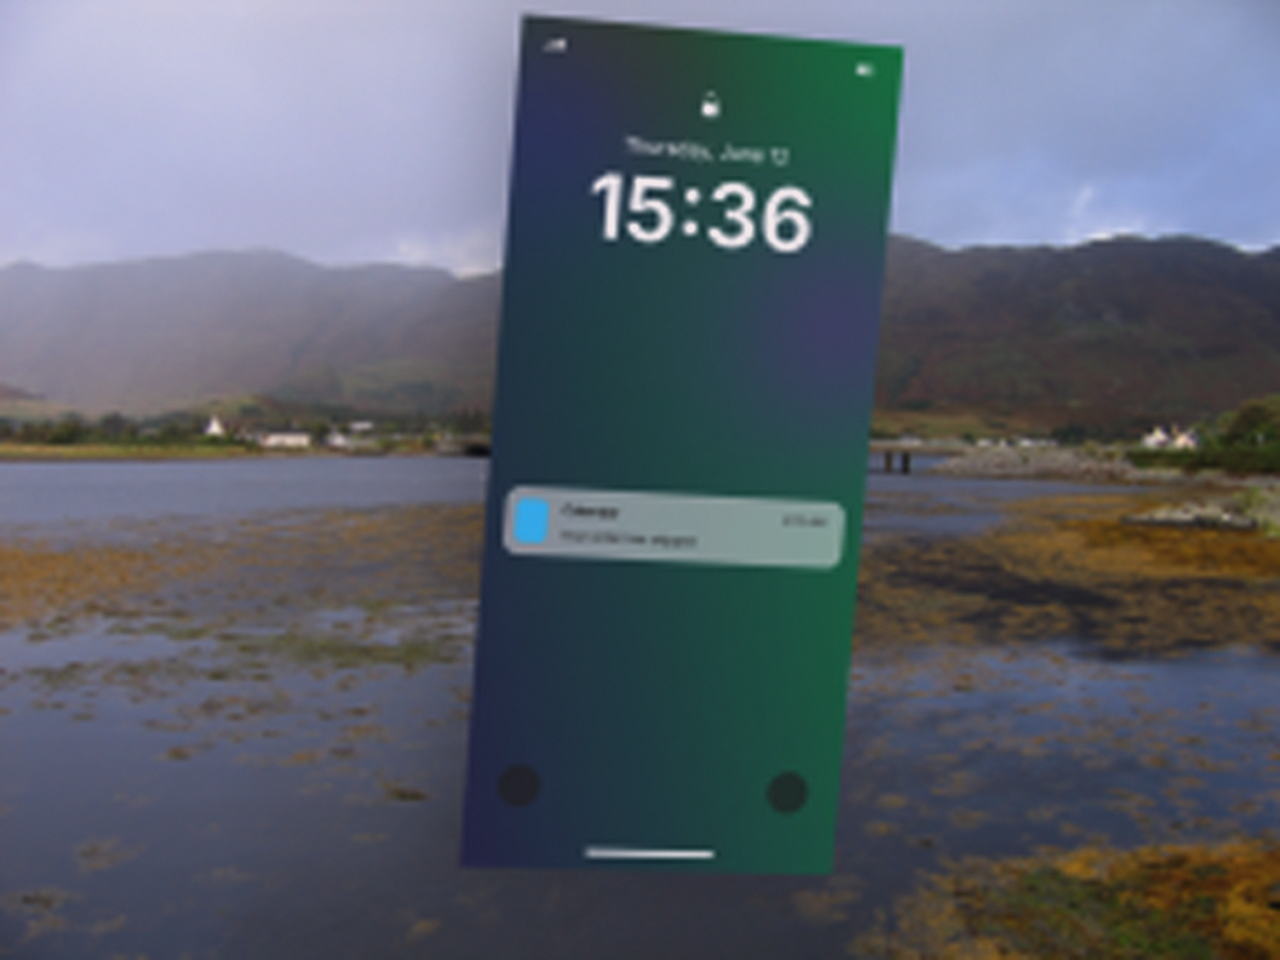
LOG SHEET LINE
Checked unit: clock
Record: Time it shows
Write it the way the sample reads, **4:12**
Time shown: **15:36**
